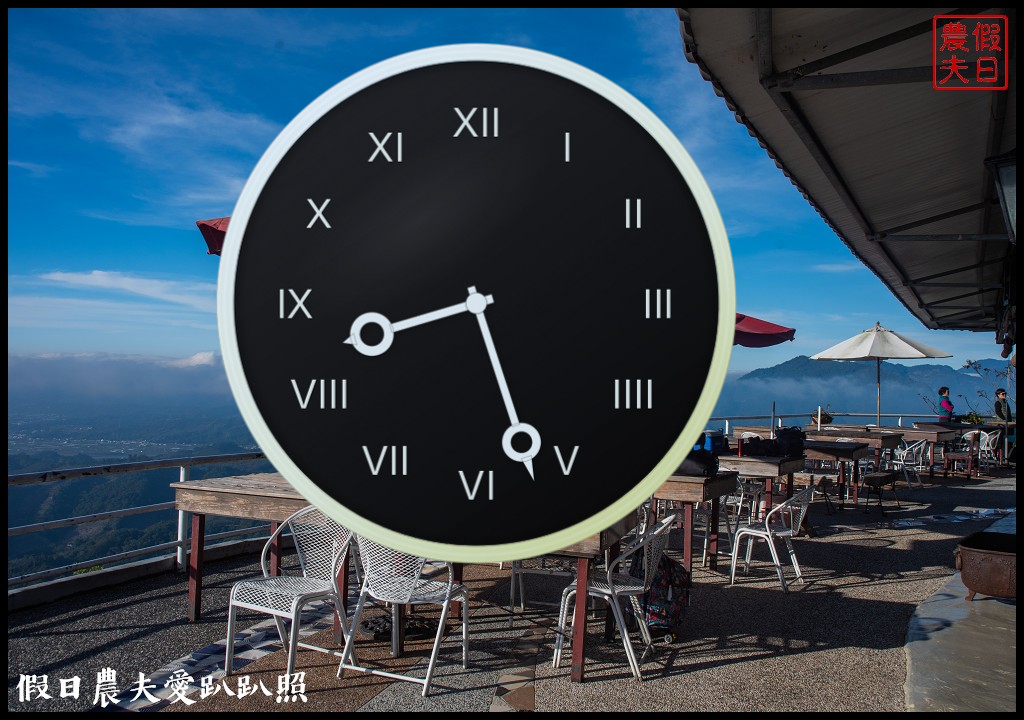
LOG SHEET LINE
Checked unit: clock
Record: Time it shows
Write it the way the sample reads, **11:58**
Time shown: **8:27**
